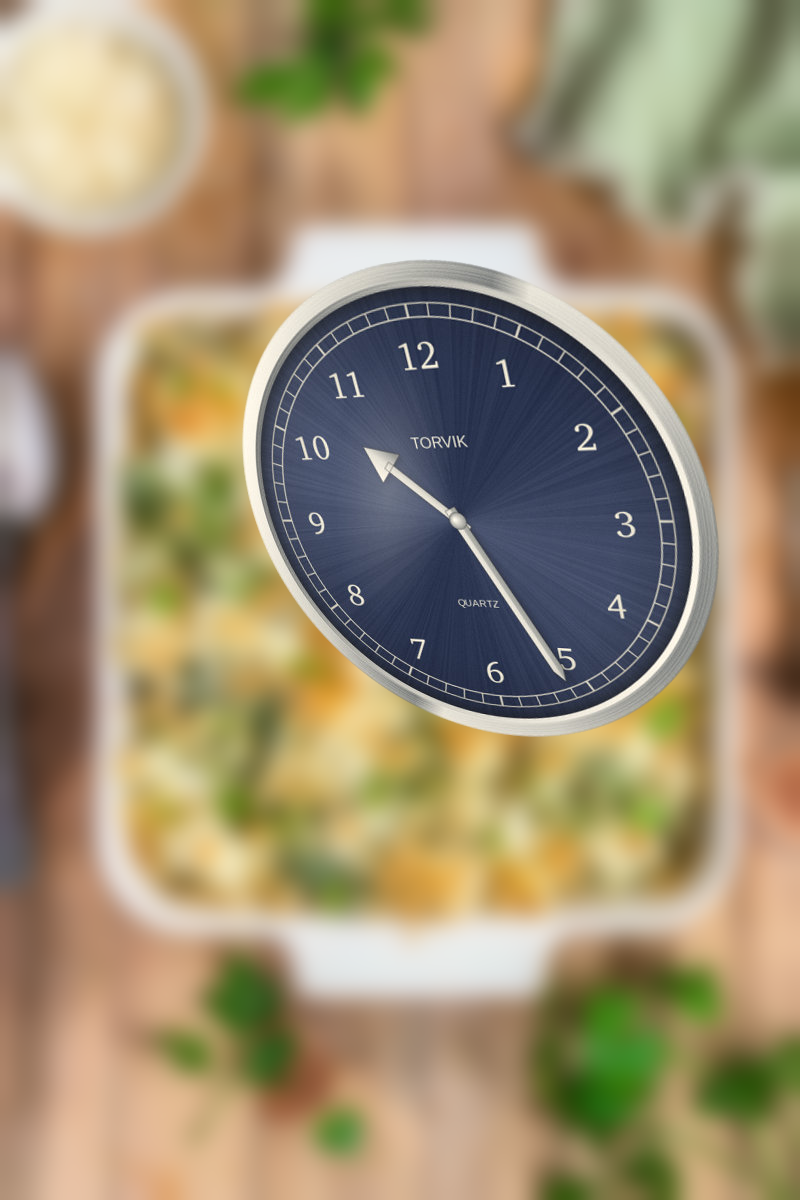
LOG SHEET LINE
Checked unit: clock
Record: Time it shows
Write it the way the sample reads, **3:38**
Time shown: **10:26**
